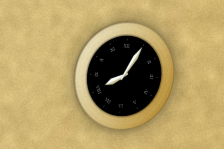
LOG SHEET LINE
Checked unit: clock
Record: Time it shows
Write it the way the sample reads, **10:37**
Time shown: **8:05**
